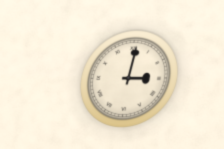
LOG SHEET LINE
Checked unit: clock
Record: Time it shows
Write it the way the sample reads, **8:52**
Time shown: **3:01**
